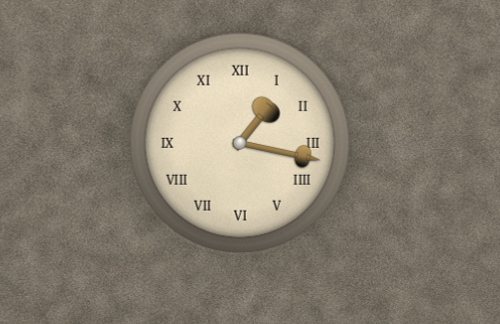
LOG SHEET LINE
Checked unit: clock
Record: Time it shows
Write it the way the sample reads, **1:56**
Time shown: **1:17**
